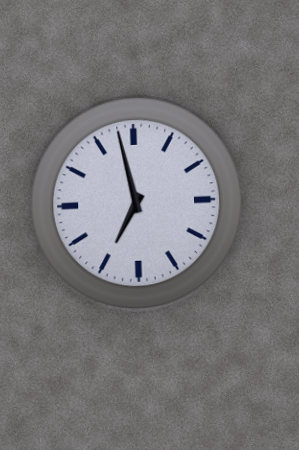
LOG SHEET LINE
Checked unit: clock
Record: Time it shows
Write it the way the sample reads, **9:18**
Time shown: **6:58**
